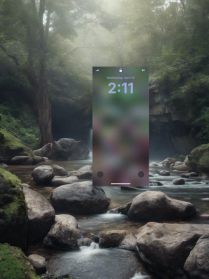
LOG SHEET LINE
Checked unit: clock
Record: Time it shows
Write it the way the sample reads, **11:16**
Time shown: **2:11**
